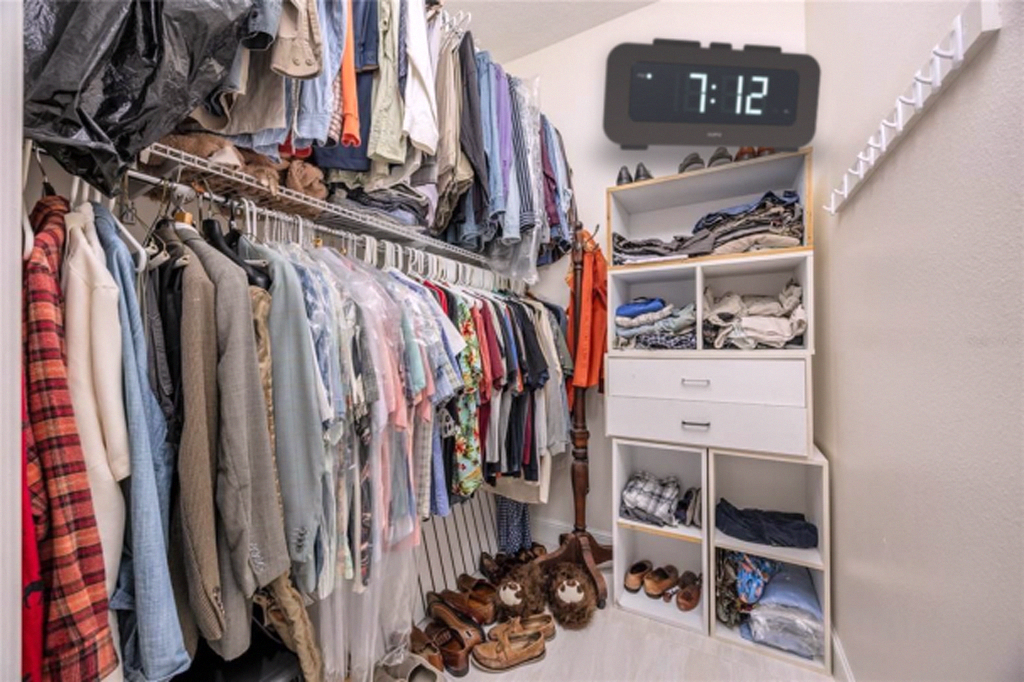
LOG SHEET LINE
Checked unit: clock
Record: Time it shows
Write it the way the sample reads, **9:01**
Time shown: **7:12**
